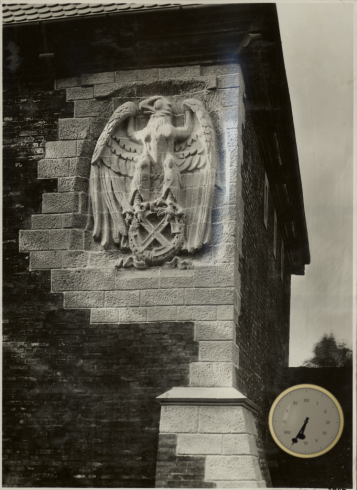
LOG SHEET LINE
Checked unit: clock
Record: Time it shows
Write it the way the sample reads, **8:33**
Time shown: **6:35**
